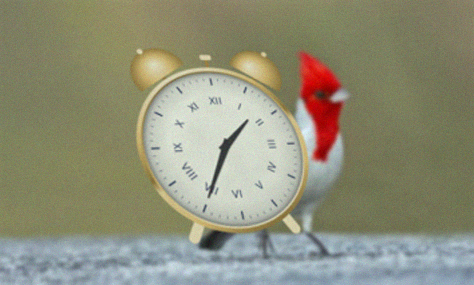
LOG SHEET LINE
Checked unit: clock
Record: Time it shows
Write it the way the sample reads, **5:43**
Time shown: **1:35**
